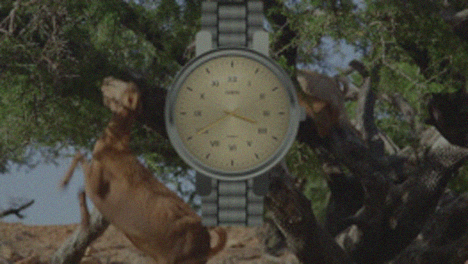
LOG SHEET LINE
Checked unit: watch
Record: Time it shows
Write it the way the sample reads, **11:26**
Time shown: **3:40**
